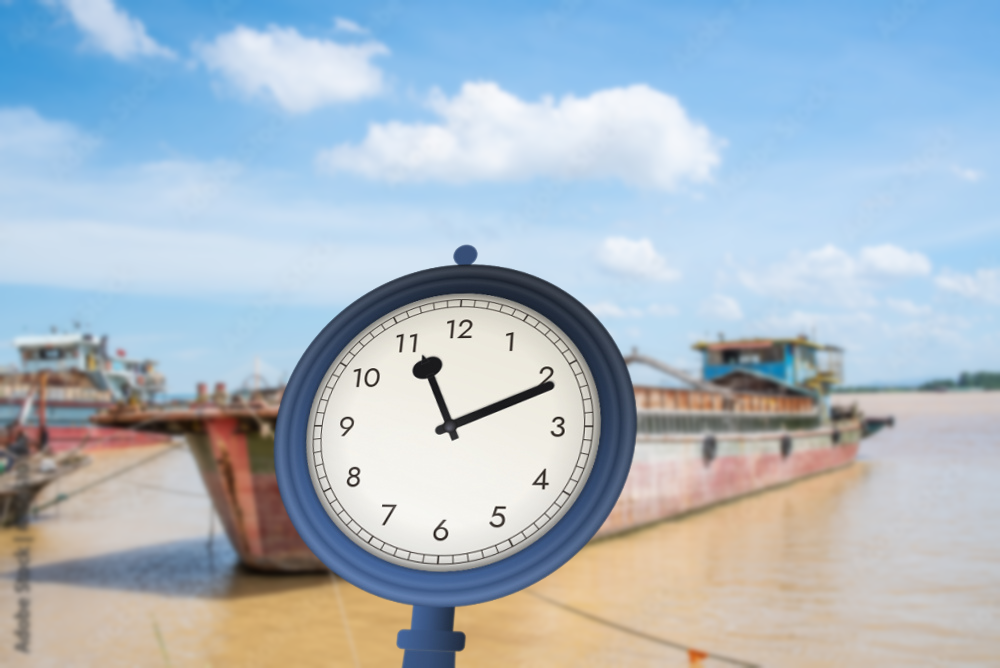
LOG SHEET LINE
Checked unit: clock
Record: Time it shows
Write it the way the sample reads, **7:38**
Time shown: **11:11**
